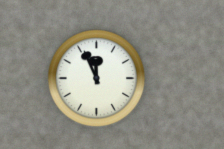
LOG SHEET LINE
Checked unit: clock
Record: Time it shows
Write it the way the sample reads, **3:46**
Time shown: **11:56**
